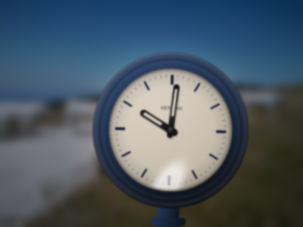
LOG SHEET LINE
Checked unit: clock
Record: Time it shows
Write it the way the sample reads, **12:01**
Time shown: **10:01**
